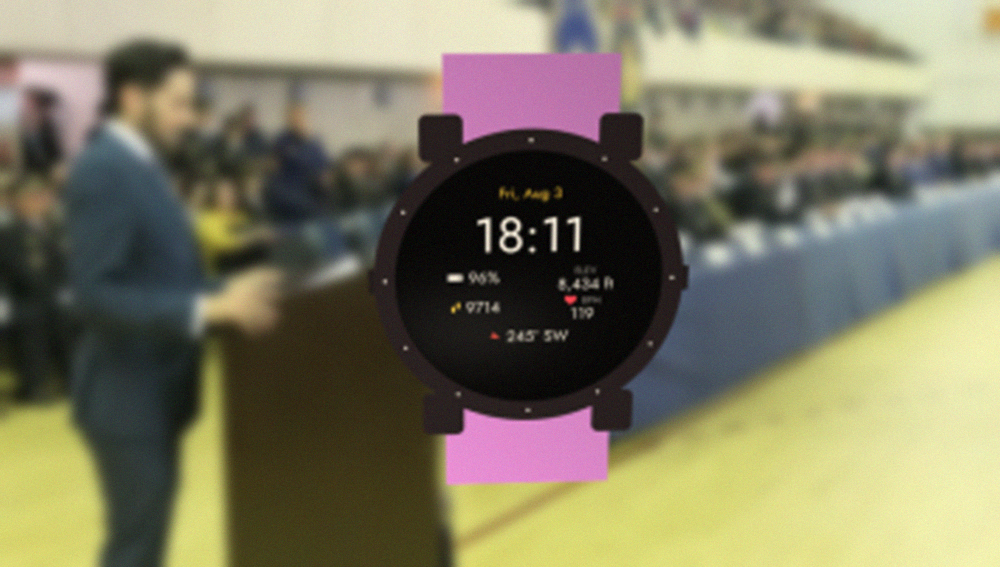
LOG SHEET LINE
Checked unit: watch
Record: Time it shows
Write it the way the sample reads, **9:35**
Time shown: **18:11**
